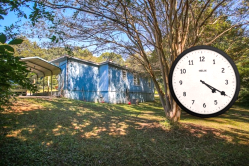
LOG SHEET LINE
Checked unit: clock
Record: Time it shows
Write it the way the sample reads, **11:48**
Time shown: **4:20**
